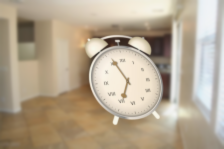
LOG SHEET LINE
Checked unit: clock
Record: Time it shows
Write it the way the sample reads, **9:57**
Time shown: **6:56**
